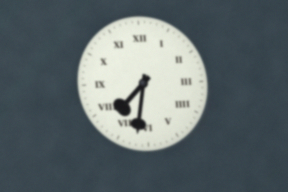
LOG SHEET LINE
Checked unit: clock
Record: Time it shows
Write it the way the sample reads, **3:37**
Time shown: **7:32**
